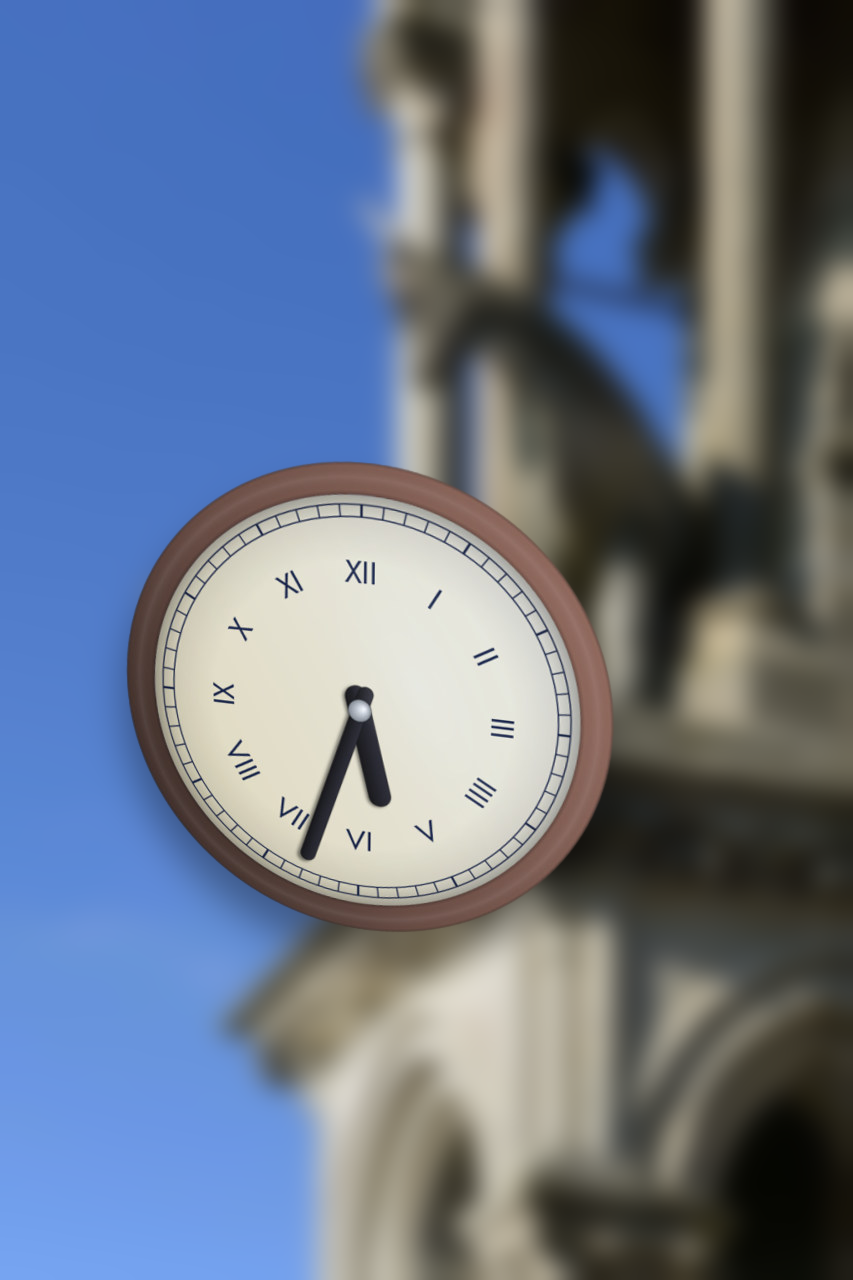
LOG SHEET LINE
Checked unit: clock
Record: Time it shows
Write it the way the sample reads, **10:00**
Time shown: **5:33**
